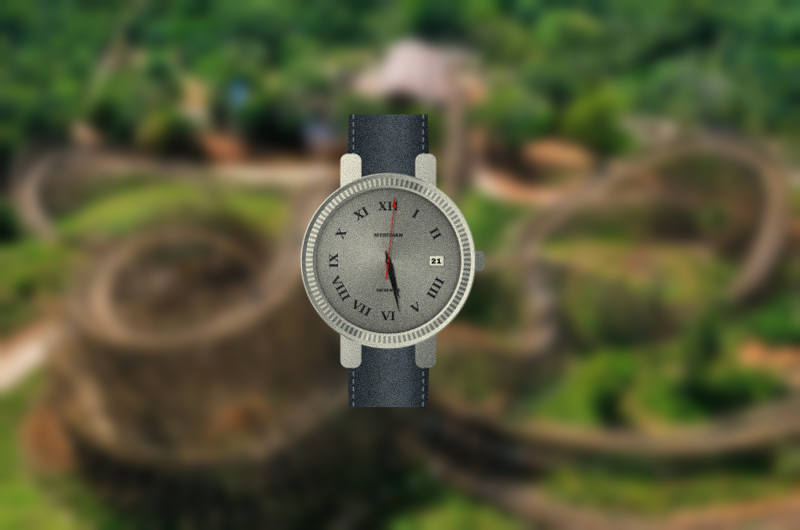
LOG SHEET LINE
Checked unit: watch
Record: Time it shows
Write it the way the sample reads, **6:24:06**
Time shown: **5:28:01**
